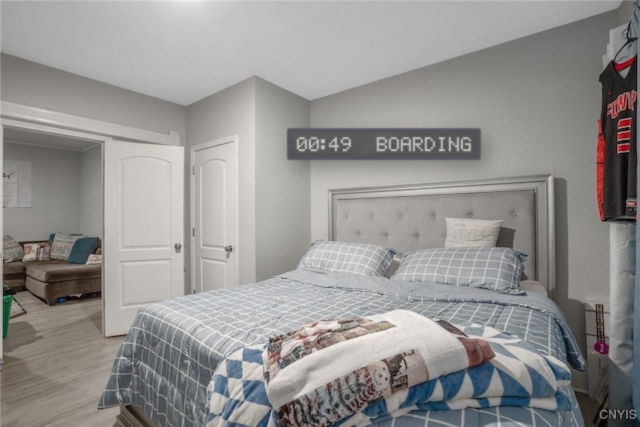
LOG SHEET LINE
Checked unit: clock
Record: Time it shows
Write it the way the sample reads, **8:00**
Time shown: **0:49**
